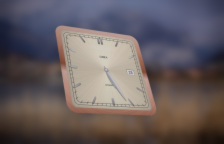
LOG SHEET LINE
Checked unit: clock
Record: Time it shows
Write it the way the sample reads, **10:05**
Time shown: **5:26**
